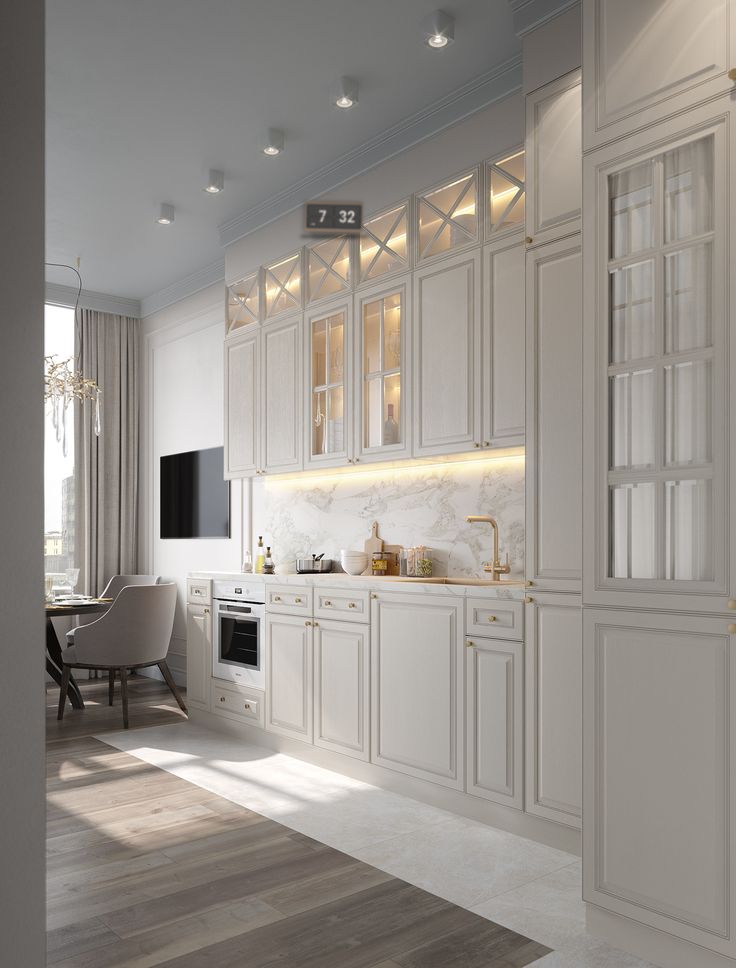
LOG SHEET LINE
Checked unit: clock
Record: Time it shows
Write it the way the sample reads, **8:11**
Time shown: **7:32**
